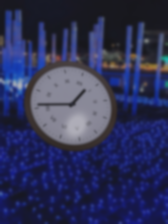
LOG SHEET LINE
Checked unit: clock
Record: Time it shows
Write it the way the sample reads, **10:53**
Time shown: **12:41**
